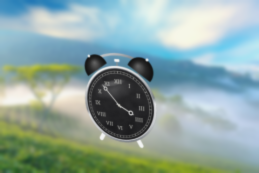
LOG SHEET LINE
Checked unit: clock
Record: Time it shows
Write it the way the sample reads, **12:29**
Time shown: **3:53**
